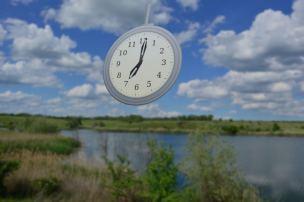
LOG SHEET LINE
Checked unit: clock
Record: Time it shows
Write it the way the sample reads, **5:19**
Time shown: **7:01**
